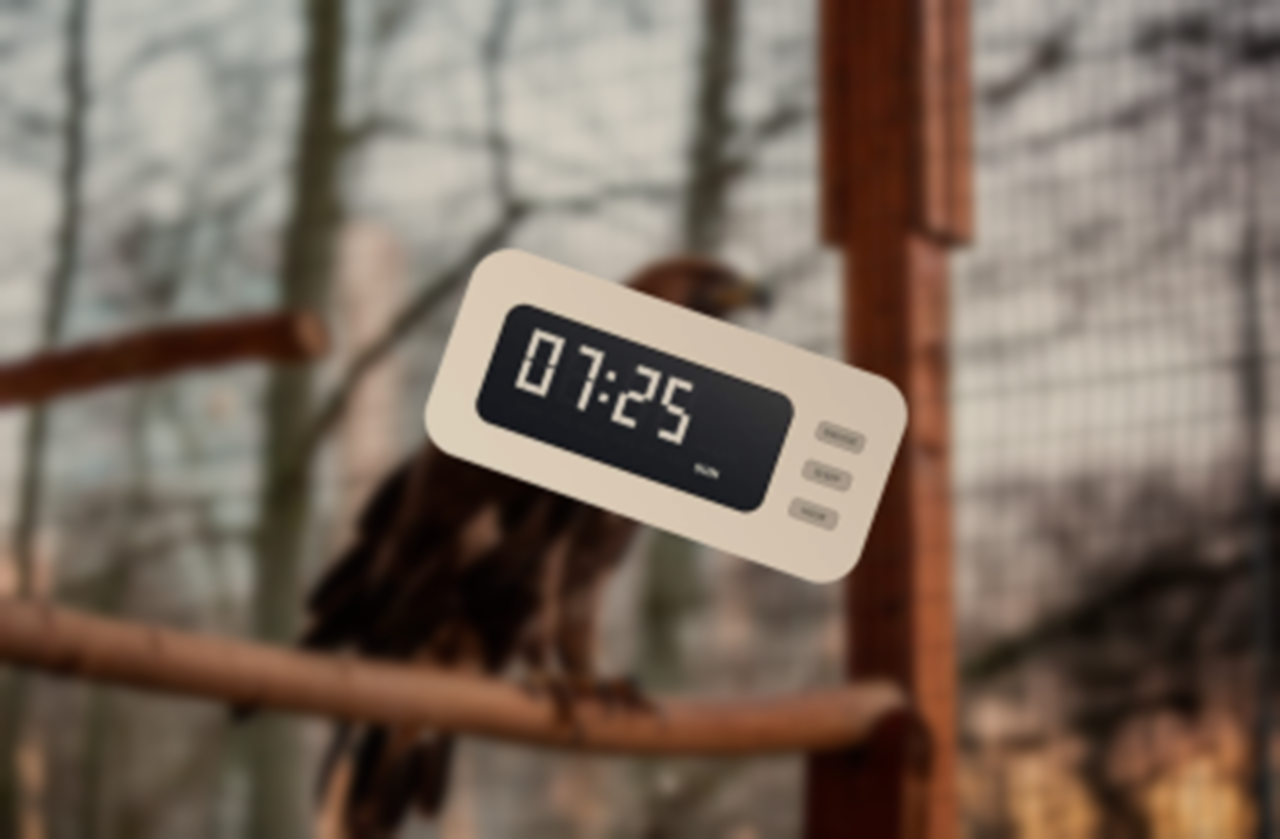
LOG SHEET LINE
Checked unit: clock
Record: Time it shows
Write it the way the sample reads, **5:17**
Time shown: **7:25**
